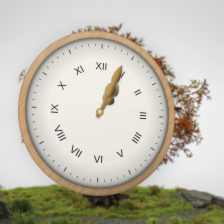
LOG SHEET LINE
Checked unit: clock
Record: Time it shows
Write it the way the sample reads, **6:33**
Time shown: **1:04**
